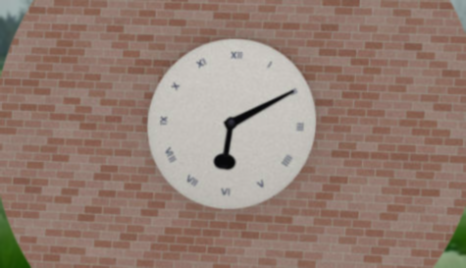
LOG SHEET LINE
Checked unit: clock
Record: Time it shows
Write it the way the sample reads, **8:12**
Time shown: **6:10**
